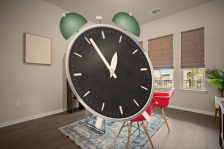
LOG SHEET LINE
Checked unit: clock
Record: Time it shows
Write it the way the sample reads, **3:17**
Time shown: **12:56**
